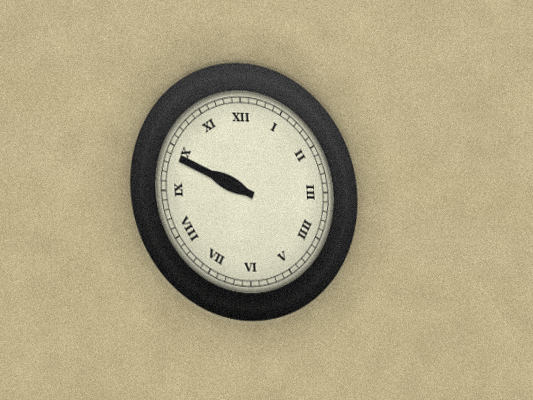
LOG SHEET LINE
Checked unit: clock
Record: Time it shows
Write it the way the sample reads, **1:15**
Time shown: **9:49**
